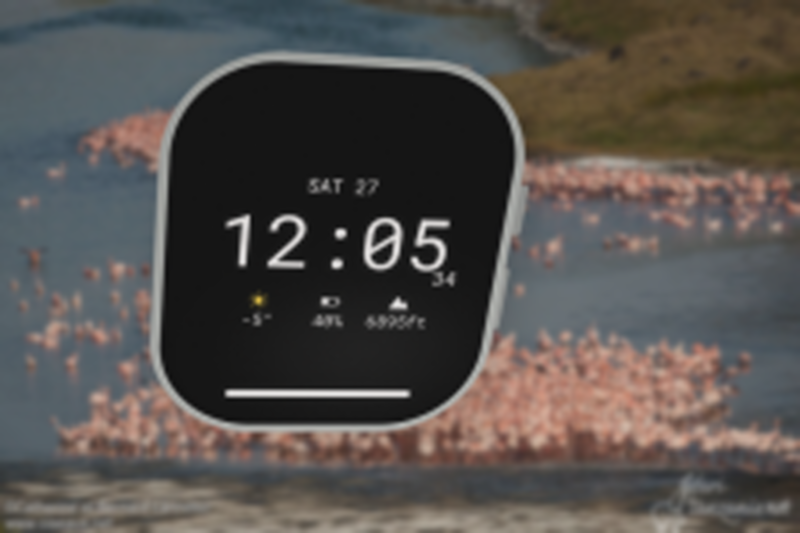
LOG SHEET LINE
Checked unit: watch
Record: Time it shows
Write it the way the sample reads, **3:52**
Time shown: **12:05**
